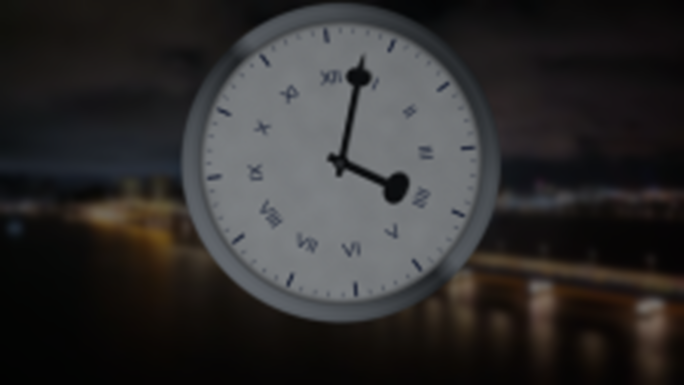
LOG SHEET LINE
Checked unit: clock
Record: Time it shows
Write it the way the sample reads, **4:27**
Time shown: **4:03**
